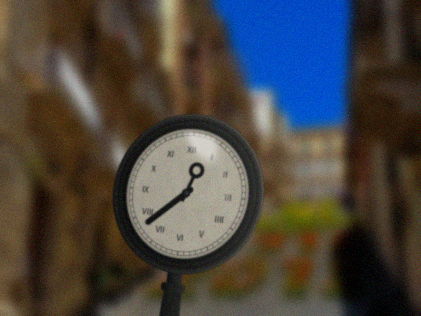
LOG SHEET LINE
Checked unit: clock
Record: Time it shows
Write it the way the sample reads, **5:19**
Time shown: **12:38**
